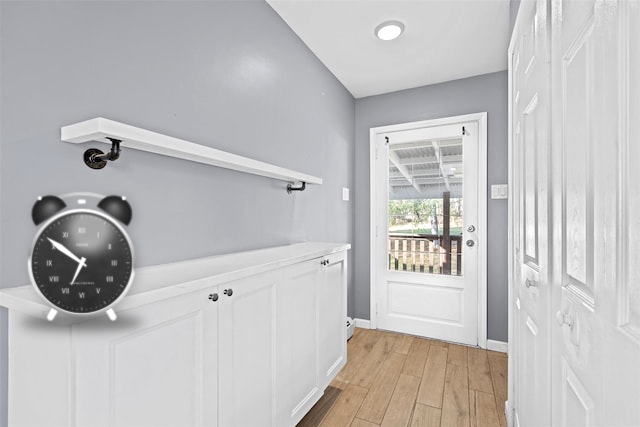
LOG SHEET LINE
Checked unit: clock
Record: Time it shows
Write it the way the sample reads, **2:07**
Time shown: **6:51**
